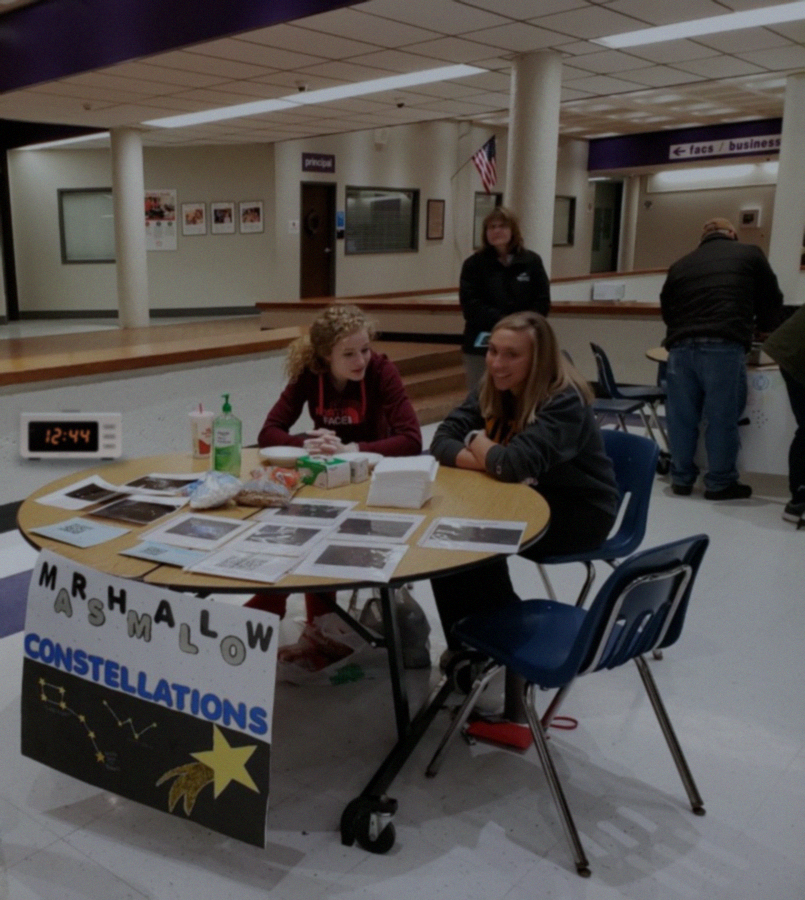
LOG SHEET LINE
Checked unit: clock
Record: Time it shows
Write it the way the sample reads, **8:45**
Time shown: **12:44**
